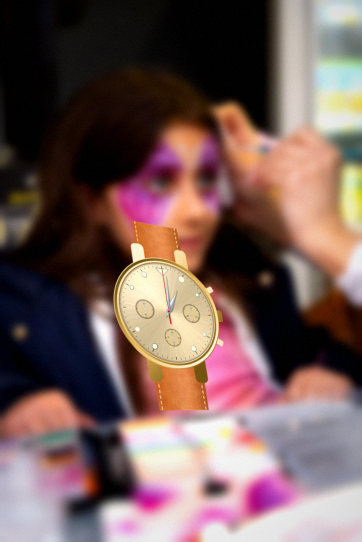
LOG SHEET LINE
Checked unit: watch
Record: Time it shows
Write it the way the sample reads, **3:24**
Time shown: **1:01**
